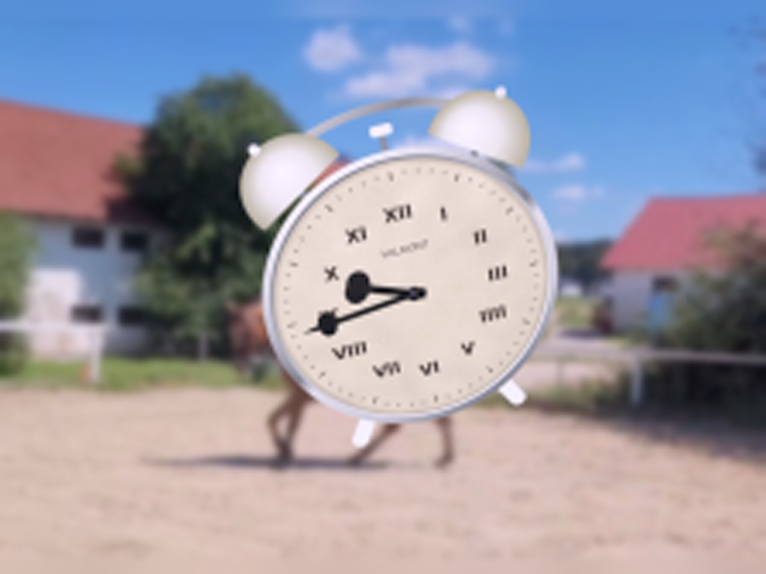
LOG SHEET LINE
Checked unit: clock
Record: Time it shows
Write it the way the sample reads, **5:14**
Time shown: **9:44**
